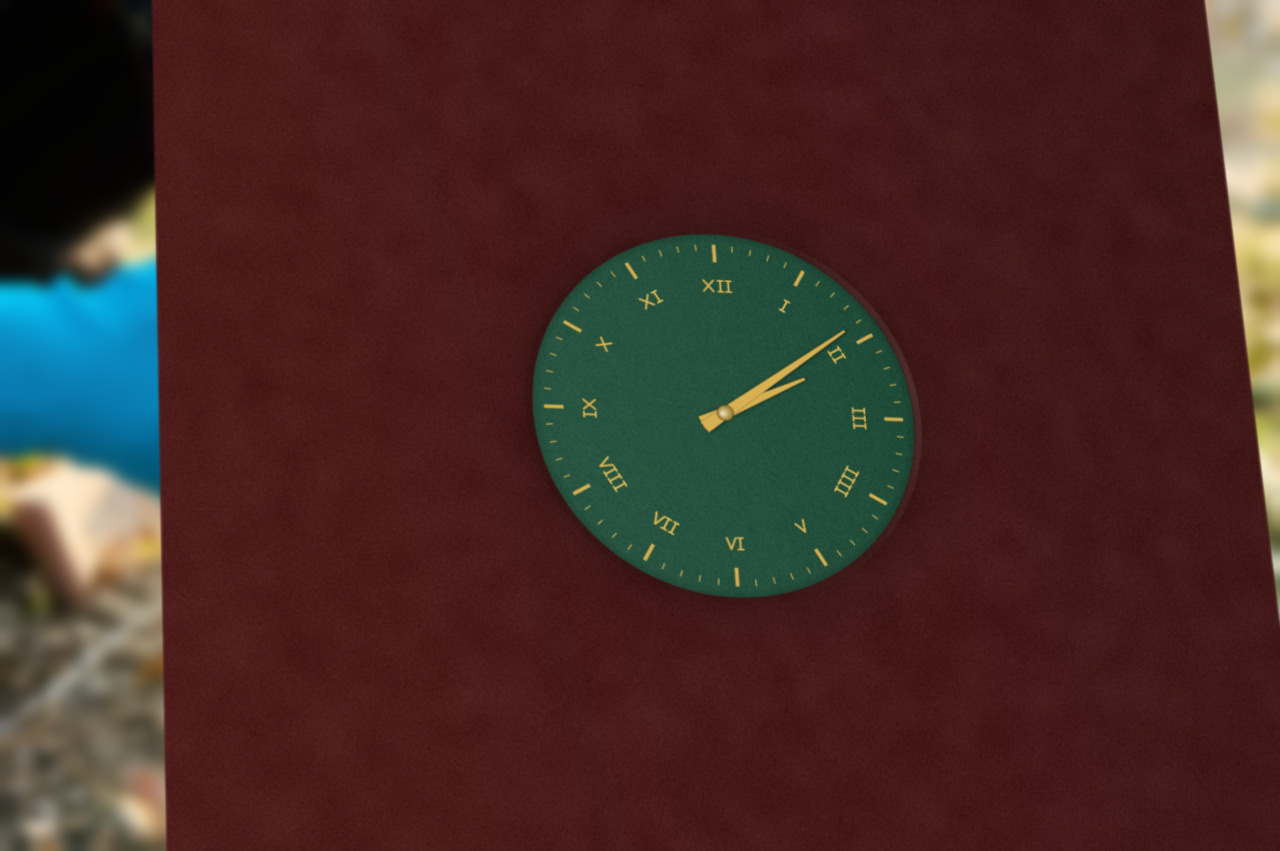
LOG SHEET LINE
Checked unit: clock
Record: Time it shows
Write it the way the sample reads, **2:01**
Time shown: **2:09**
